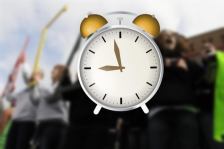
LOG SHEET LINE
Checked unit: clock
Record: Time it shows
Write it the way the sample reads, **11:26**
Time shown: **8:58**
